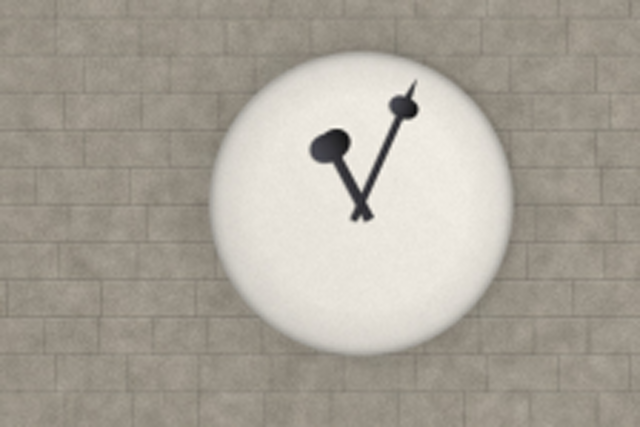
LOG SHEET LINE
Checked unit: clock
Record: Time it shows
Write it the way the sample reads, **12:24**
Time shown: **11:04**
